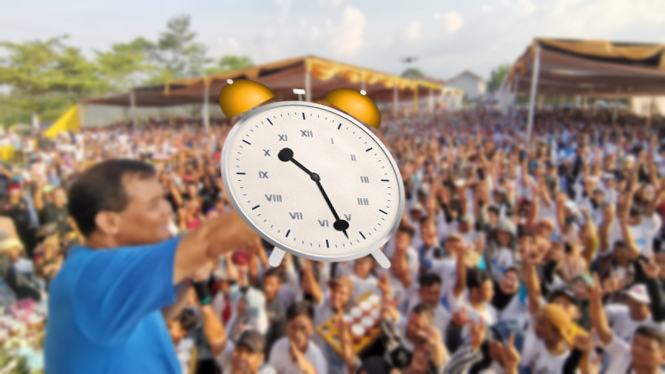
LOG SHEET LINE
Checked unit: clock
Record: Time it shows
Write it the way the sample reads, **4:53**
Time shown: **10:27**
